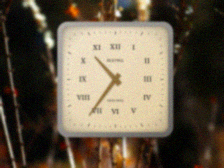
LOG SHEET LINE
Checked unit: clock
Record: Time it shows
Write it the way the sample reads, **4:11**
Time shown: **10:36**
